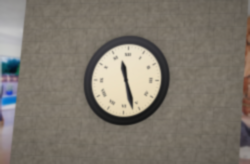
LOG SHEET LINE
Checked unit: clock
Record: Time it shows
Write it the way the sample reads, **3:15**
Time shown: **11:27**
